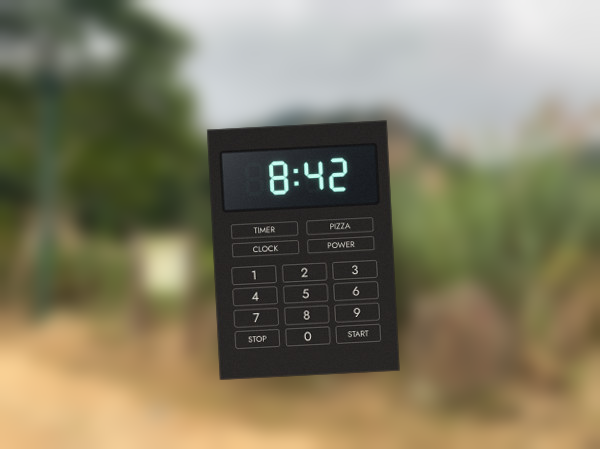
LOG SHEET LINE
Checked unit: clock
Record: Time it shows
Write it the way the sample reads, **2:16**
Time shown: **8:42**
